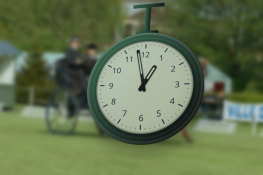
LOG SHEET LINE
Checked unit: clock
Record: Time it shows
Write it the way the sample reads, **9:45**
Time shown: **12:58**
